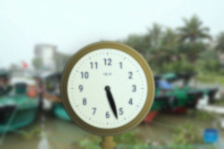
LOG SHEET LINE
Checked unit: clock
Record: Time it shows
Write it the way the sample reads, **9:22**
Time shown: **5:27**
